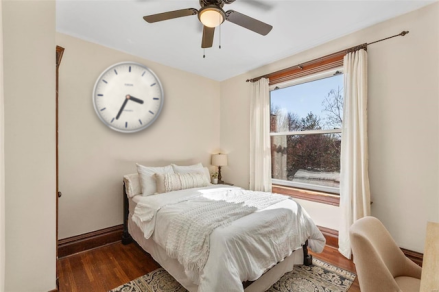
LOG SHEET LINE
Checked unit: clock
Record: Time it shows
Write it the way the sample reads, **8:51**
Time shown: **3:34**
